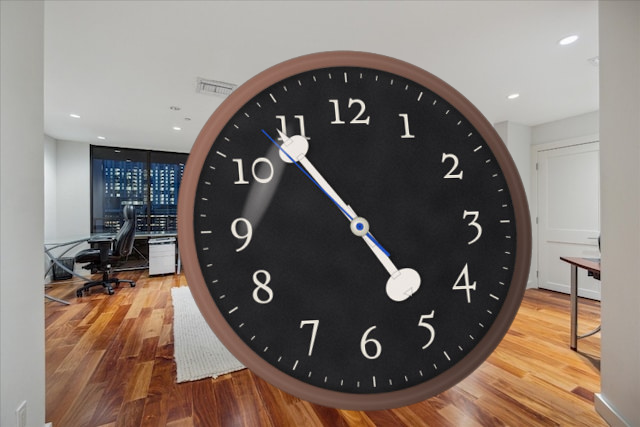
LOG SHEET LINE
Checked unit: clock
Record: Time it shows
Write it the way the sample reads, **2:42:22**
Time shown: **4:53:53**
